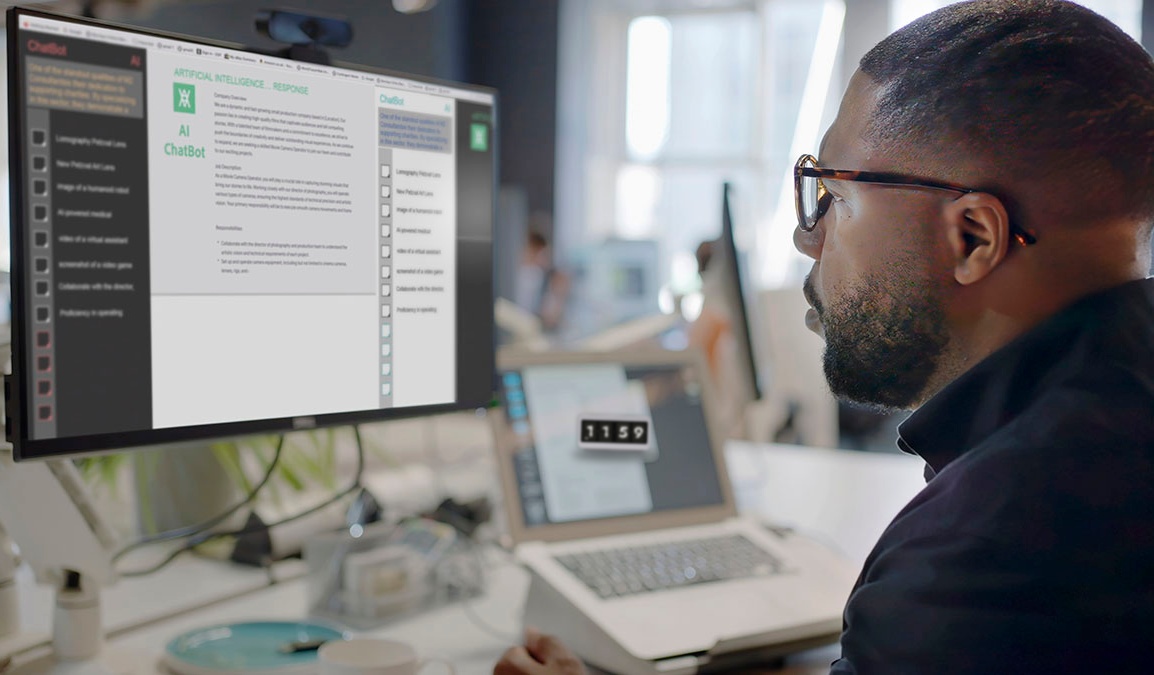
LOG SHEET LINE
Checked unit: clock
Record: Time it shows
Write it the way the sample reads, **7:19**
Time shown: **11:59**
